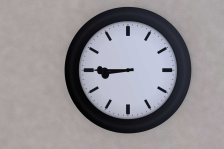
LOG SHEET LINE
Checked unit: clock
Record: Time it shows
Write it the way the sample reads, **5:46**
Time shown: **8:45**
